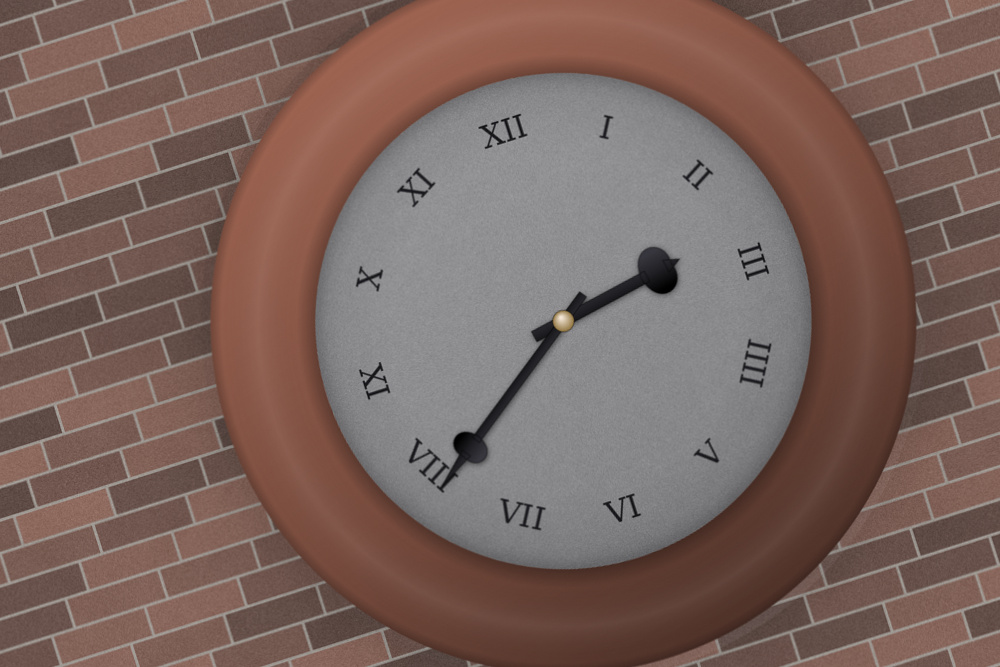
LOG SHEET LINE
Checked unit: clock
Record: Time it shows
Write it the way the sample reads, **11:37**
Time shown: **2:39**
